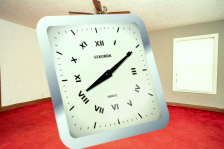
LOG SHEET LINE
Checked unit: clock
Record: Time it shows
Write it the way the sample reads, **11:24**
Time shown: **8:10**
